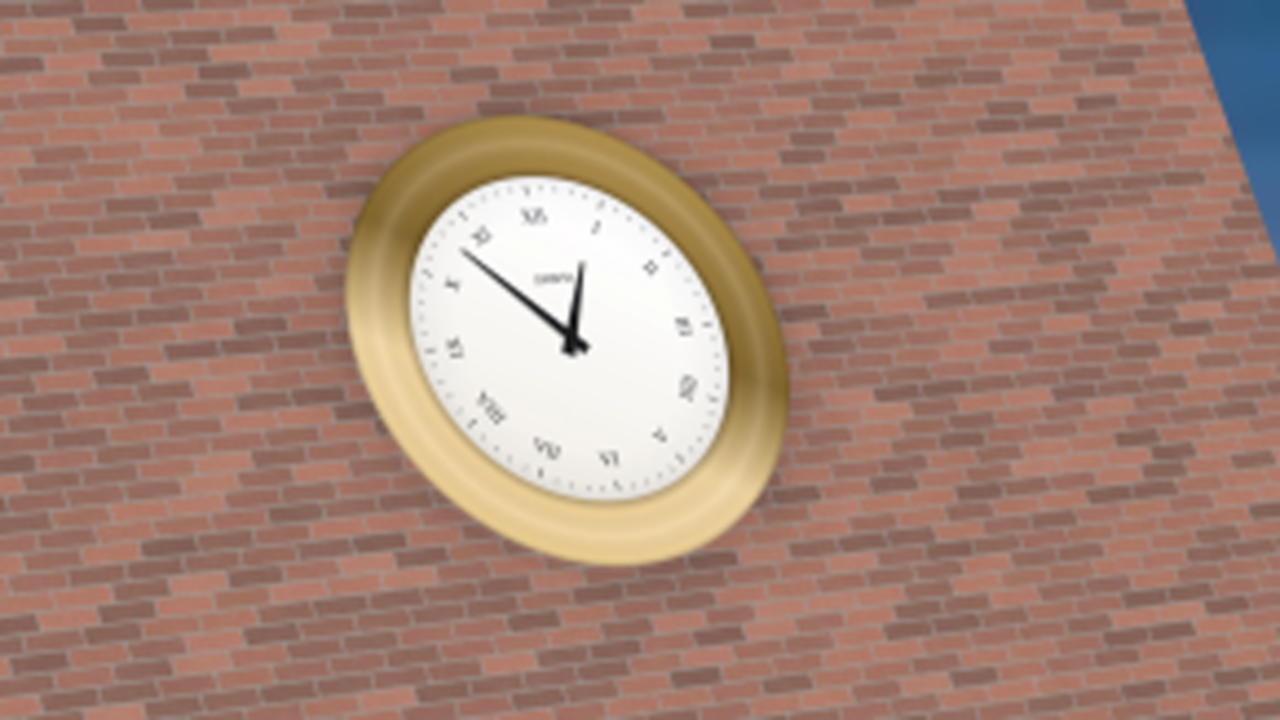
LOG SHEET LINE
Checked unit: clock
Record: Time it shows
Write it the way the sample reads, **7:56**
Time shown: **12:53**
